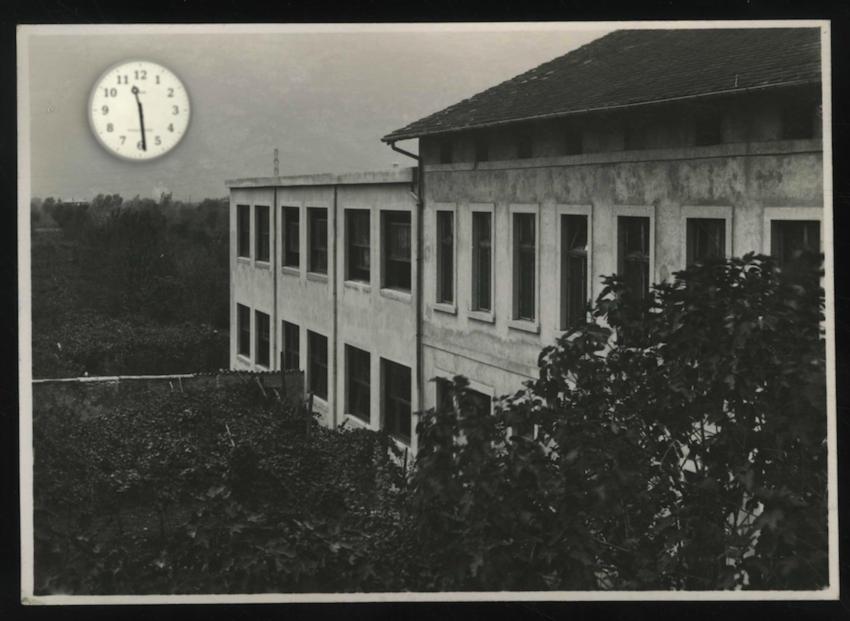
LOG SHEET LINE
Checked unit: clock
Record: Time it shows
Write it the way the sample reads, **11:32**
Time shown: **11:29**
